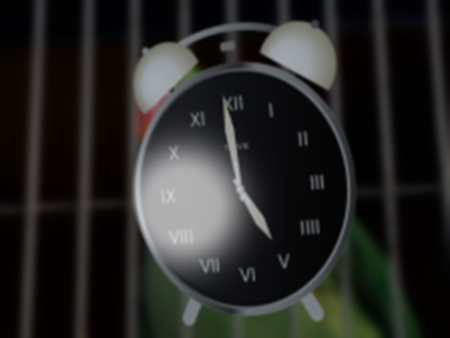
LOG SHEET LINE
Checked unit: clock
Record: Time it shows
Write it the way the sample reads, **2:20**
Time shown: **4:59**
